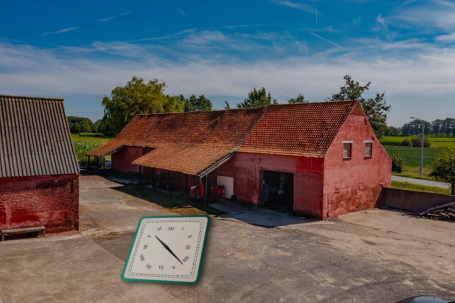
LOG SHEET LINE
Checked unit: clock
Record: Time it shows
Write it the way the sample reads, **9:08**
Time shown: **10:22**
